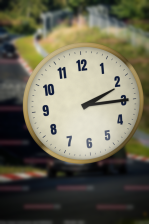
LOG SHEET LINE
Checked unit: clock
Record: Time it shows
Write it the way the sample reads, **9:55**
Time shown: **2:15**
